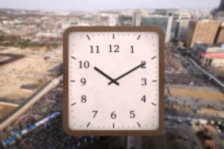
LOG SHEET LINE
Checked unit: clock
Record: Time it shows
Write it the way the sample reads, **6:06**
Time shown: **10:10**
